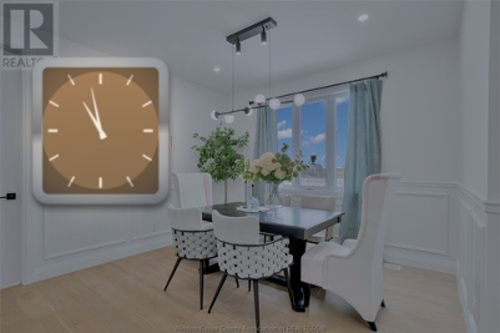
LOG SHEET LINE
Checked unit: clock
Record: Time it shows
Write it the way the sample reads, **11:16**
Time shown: **10:58**
